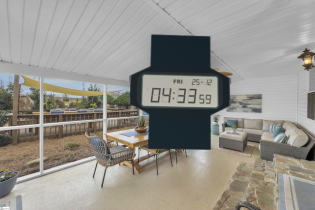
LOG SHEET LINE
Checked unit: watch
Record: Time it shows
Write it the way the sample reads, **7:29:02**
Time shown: **4:33:59**
